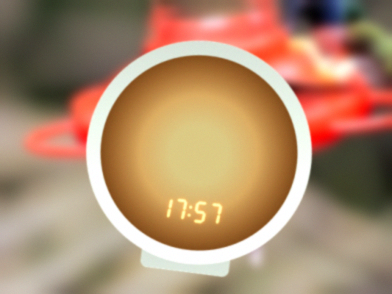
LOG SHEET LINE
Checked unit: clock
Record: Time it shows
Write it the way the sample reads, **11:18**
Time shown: **17:57**
